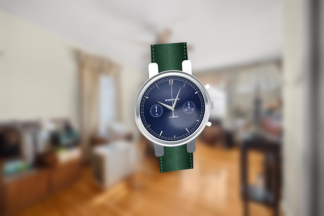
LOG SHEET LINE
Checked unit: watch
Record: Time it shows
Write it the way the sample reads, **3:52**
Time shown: **10:04**
